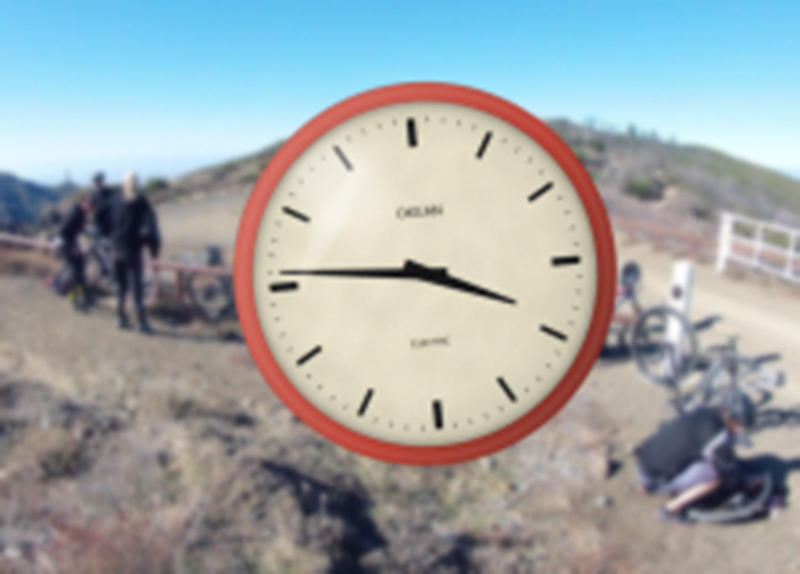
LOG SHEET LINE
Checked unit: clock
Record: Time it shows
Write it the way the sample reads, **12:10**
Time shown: **3:46**
